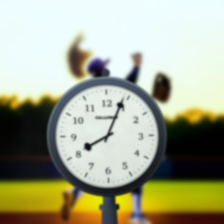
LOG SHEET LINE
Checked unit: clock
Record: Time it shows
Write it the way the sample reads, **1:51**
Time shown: **8:04**
